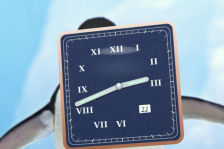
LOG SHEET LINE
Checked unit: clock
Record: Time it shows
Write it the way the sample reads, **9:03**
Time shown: **2:42**
